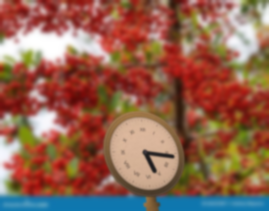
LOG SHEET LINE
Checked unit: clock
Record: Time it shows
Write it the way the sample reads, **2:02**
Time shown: **5:16**
